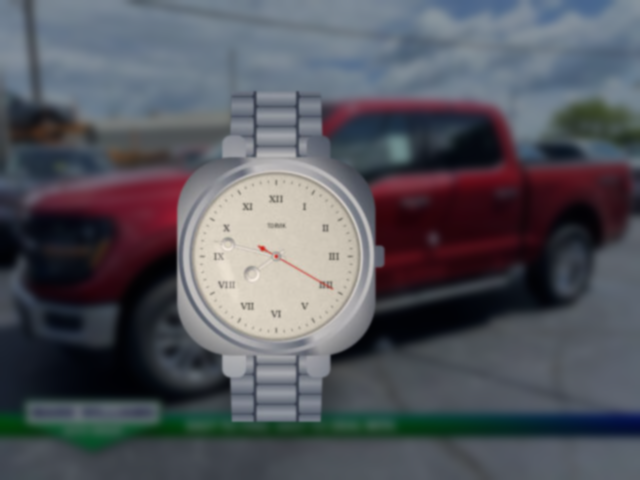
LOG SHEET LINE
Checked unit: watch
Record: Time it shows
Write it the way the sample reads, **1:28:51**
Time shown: **7:47:20**
